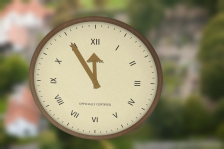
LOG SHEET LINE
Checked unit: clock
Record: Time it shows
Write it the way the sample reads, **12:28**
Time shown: **11:55**
